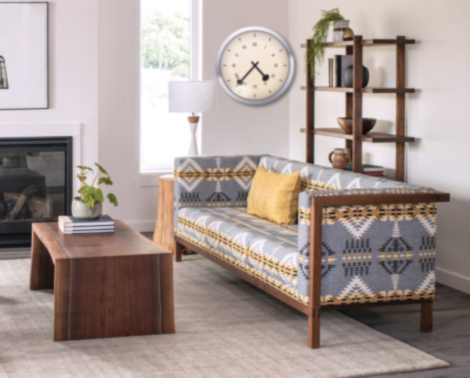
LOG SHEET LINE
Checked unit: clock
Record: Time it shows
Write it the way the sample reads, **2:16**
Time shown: **4:37**
